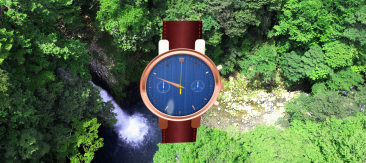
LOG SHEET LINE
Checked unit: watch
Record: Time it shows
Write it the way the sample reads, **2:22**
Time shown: **9:49**
